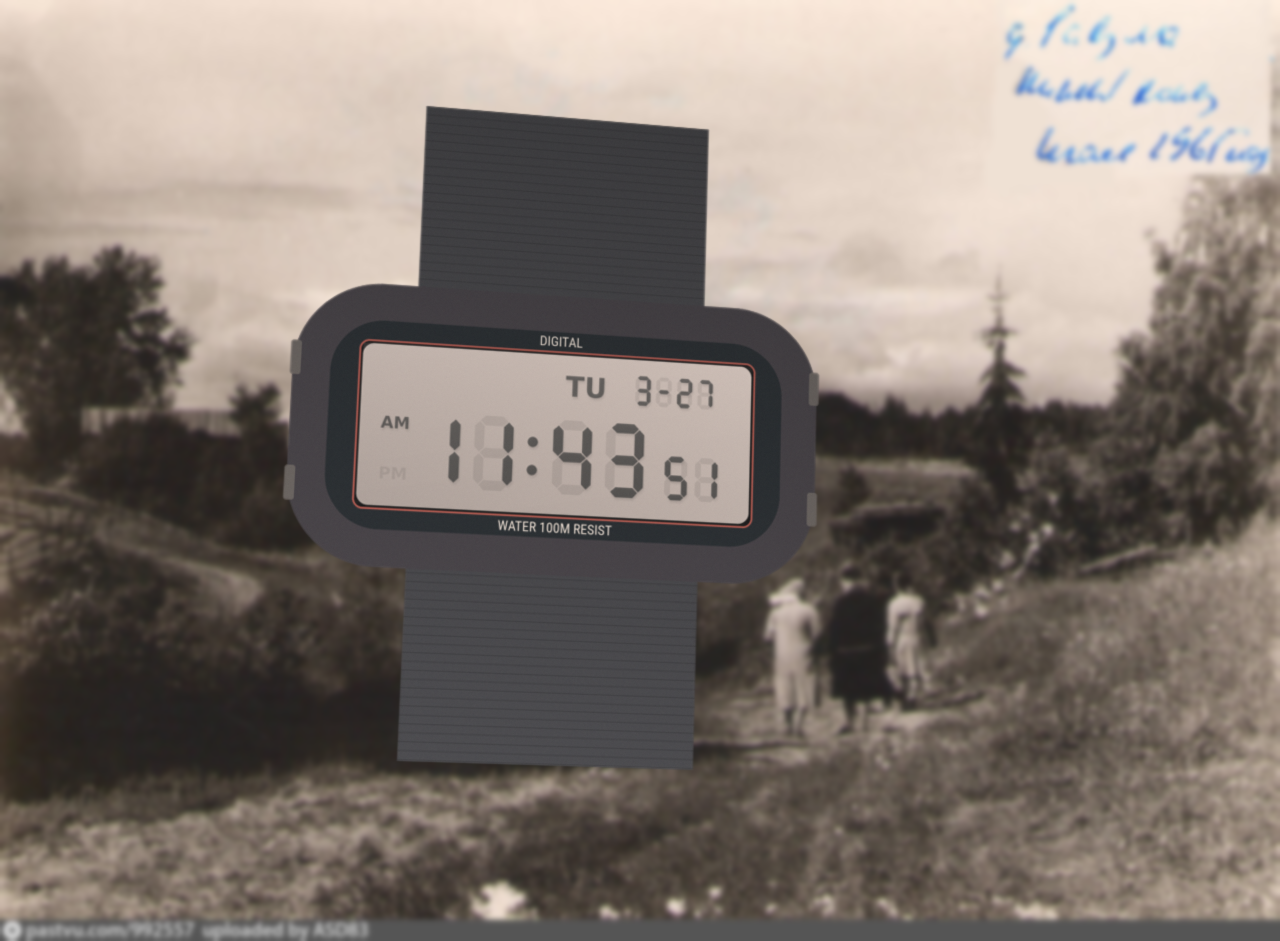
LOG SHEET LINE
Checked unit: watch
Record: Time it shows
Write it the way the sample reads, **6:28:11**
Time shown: **11:43:51**
